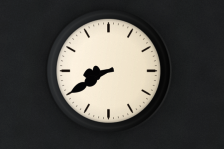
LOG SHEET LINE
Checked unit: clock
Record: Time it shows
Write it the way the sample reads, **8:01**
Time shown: **8:40**
